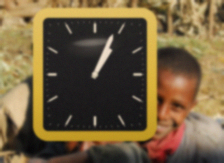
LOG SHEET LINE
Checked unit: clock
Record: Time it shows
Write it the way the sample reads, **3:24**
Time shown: **1:04**
